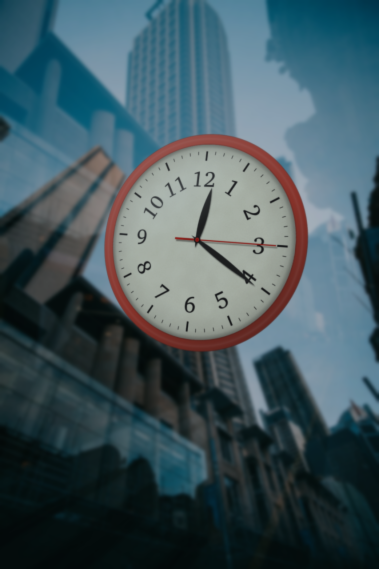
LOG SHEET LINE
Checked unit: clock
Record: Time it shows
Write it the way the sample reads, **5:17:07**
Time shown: **12:20:15**
